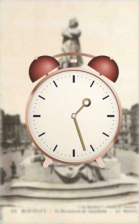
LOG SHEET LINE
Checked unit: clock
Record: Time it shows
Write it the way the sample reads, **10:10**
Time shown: **1:27**
